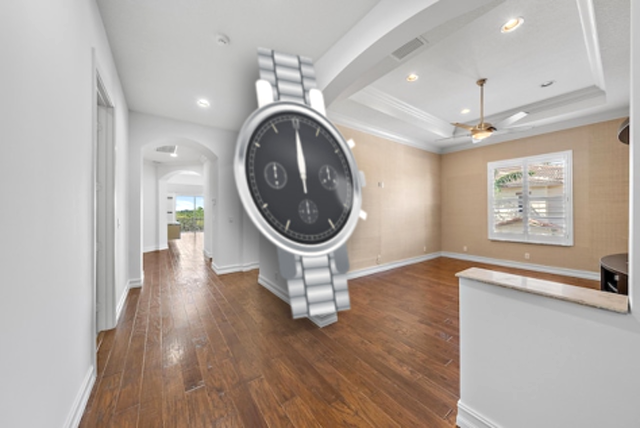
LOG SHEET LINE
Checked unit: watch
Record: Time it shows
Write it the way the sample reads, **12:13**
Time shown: **12:00**
